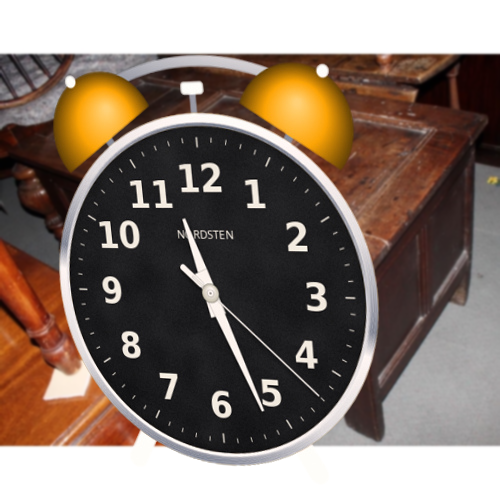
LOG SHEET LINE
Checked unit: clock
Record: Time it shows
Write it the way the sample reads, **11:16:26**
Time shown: **11:26:22**
